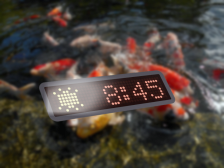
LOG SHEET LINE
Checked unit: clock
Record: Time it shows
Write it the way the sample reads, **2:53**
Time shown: **8:45**
